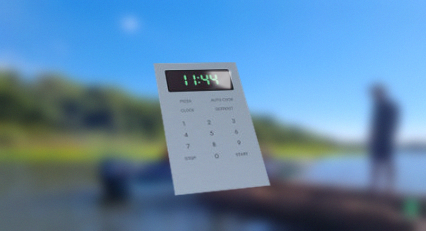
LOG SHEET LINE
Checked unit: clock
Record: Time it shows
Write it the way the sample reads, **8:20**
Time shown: **11:44**
